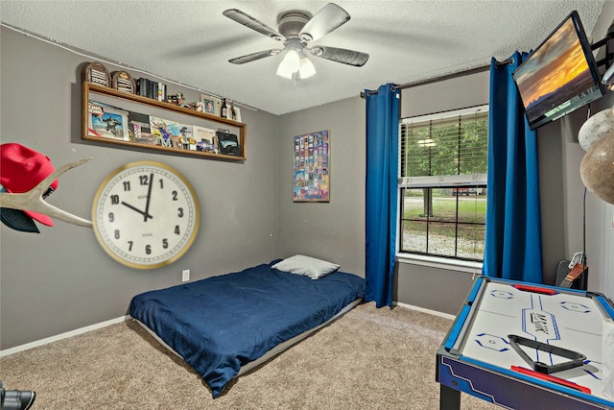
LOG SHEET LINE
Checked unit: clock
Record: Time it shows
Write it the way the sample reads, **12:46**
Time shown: **10:02**
